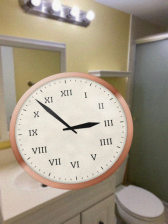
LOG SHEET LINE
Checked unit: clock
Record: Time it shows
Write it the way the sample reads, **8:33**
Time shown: **2:53**
